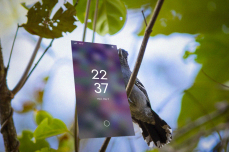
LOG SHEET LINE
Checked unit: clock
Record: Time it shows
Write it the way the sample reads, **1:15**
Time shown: **22:37**
